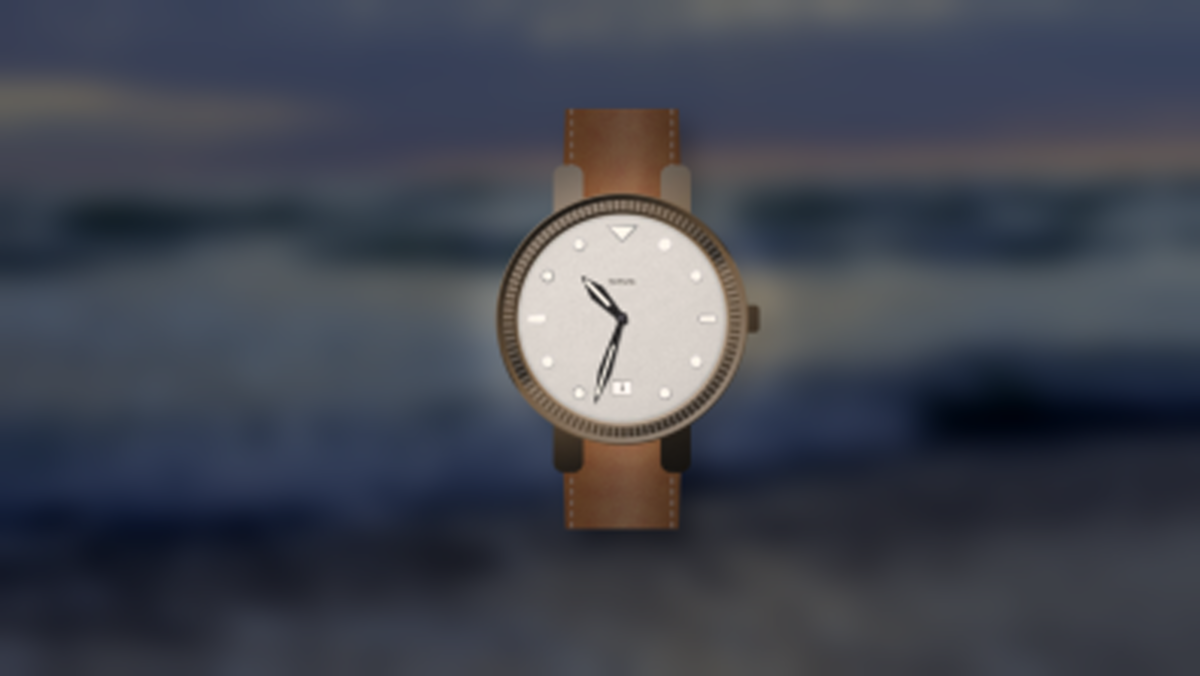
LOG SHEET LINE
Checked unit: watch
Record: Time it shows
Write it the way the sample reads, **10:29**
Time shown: **10:33**
